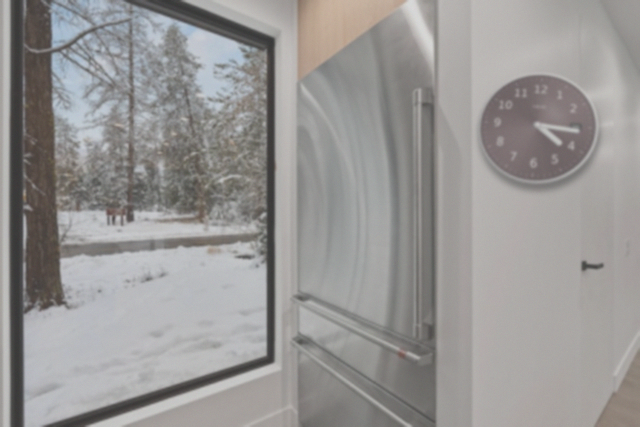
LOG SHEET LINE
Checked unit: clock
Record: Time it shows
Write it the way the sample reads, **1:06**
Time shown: **4:16**
